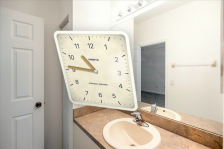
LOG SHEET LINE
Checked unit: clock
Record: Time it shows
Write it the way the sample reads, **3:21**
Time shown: **10:46**
